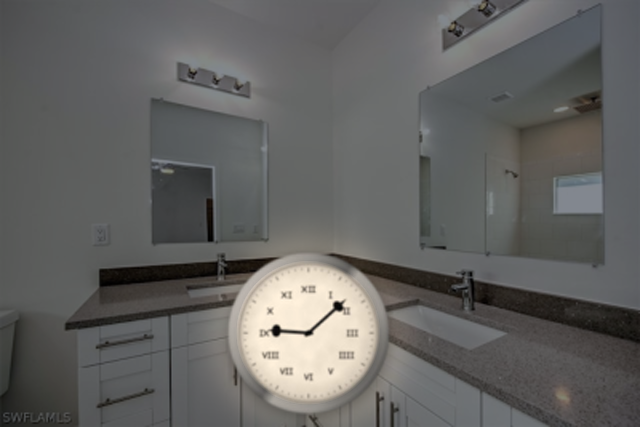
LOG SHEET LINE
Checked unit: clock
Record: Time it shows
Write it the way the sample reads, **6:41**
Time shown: **9:08**
